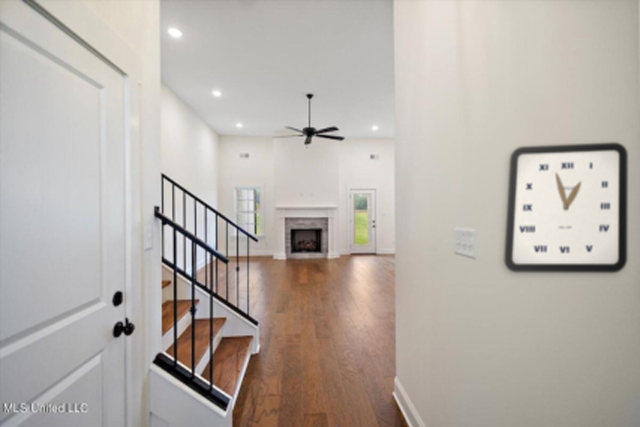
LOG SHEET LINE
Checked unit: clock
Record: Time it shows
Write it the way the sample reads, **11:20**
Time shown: **12:57**
